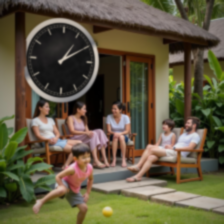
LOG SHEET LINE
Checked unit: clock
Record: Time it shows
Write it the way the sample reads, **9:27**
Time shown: **1:10**
